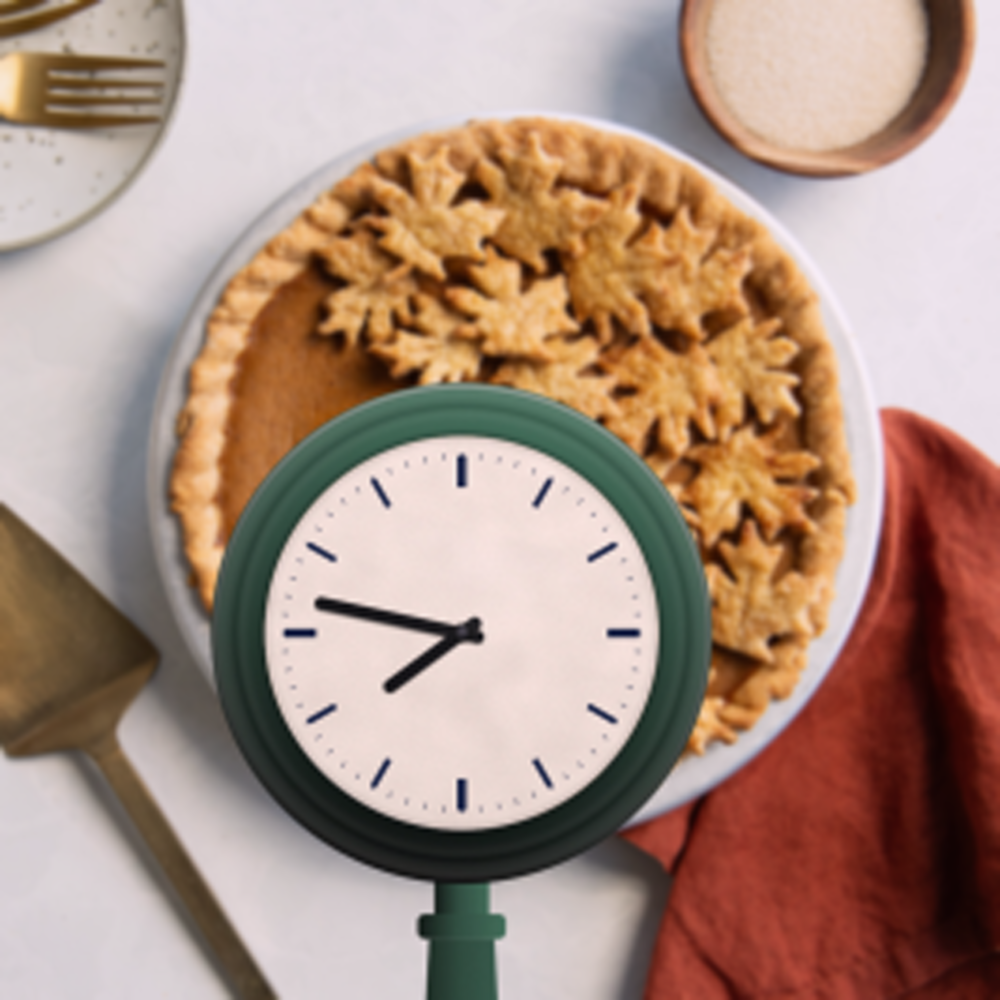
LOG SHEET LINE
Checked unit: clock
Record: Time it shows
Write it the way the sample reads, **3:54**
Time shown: **7:47**
